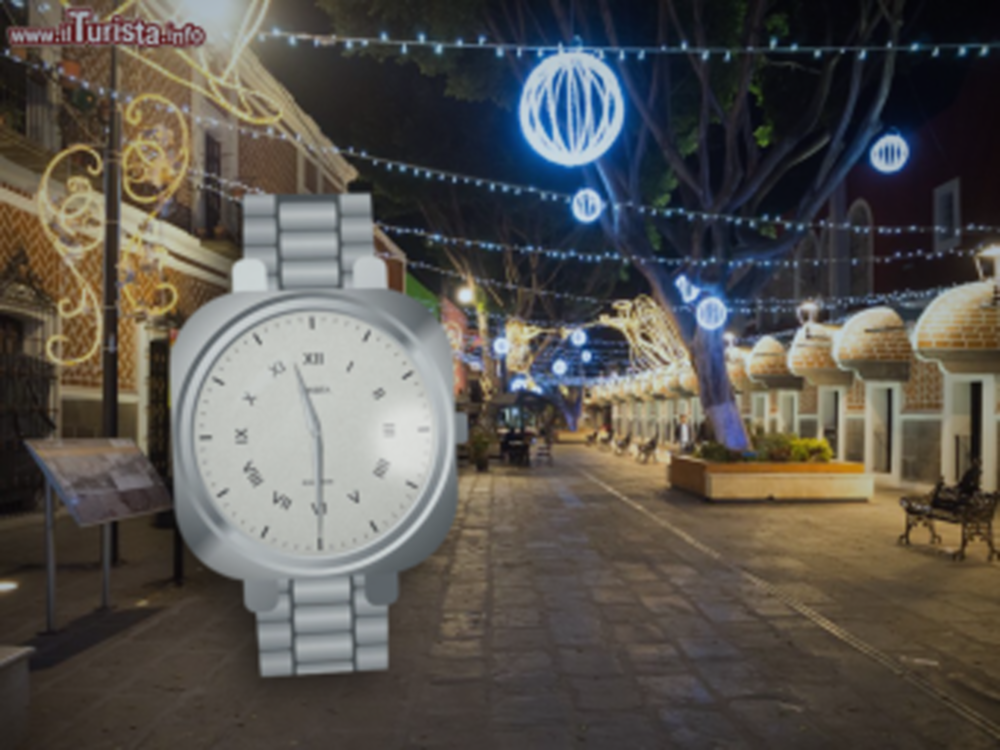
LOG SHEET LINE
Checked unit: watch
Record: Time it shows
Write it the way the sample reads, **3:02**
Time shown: **11:30**
